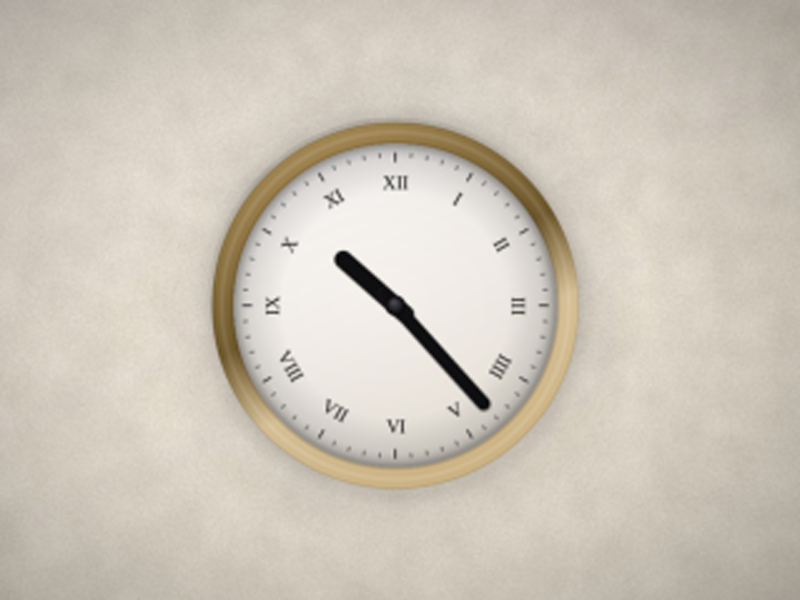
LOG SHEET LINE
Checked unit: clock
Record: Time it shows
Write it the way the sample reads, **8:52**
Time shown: **10:23**
